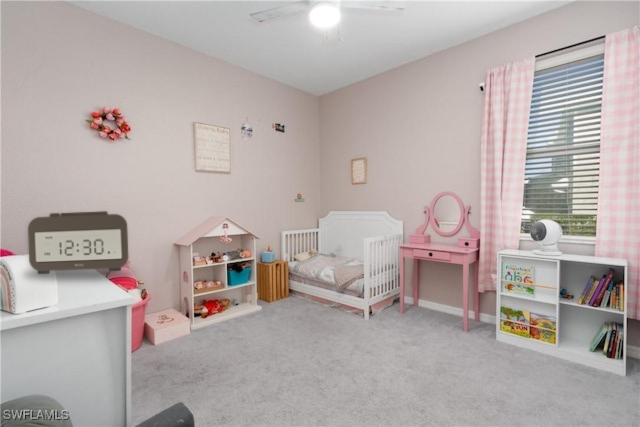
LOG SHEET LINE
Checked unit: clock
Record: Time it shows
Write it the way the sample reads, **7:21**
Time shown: **12:30**
